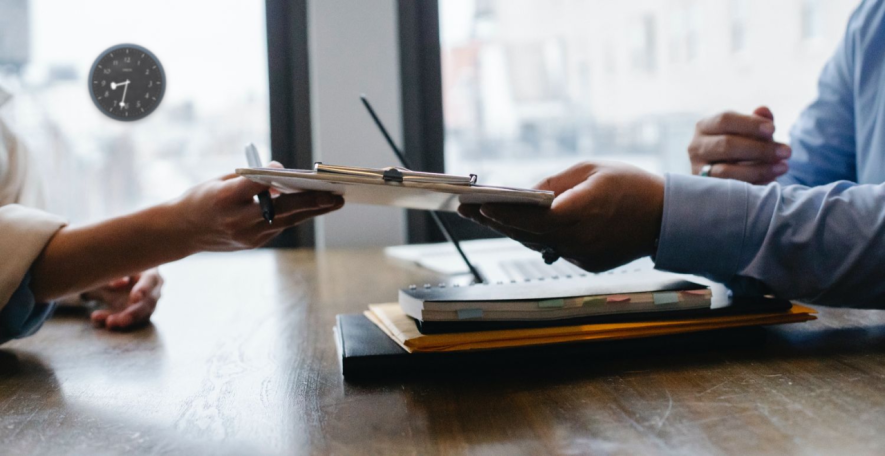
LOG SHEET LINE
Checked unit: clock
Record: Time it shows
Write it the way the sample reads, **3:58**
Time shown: **8:32**
